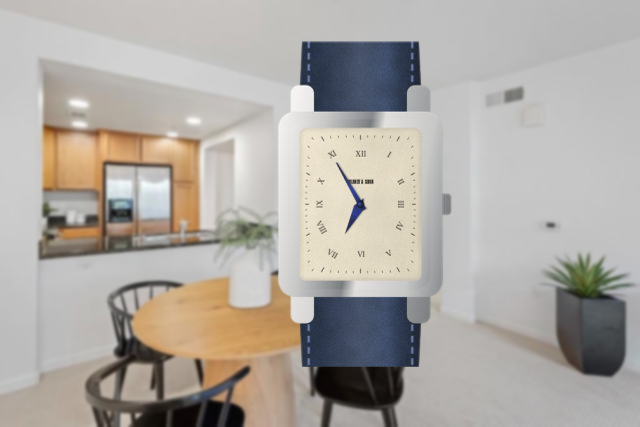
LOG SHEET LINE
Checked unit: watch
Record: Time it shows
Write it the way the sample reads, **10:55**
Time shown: **6:55**
